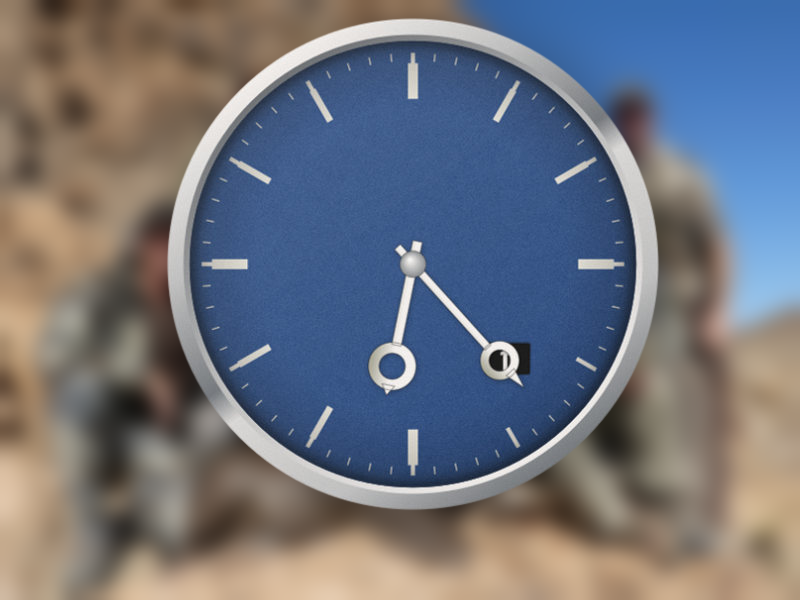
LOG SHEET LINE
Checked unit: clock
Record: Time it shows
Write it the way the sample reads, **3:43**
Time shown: **6:23**
